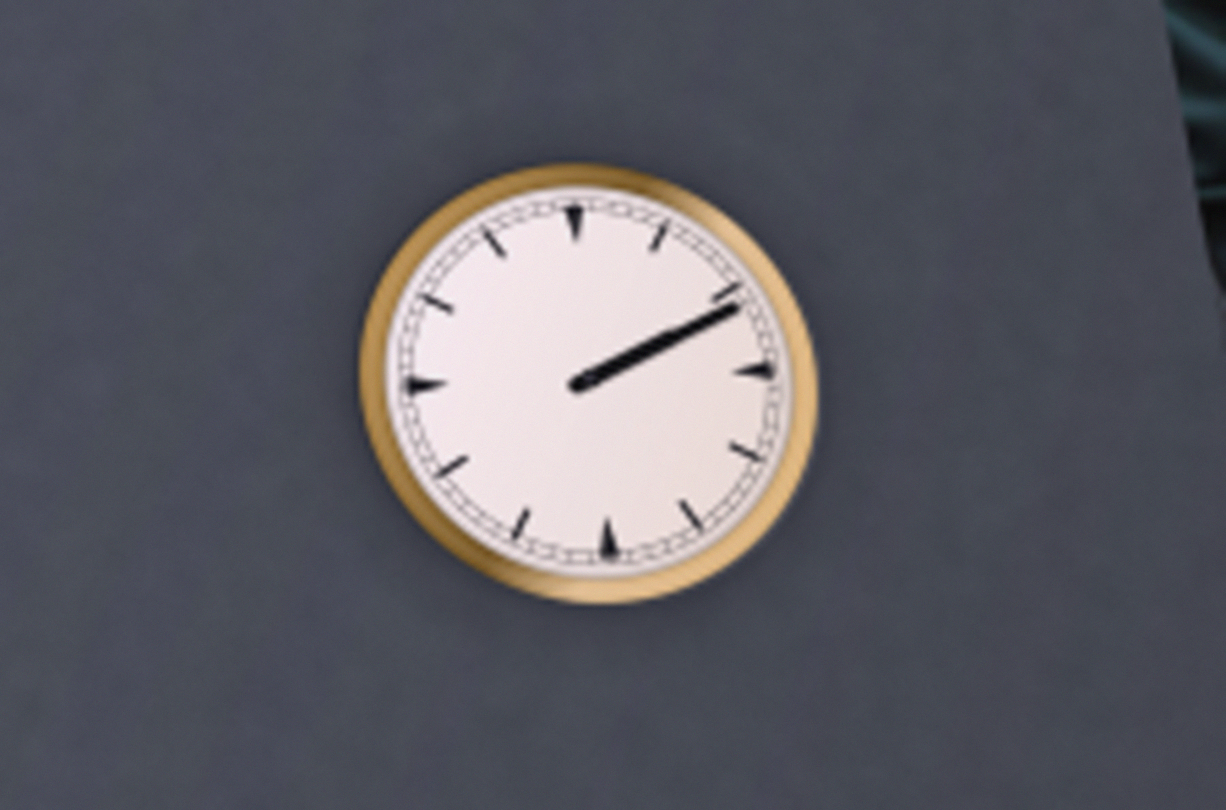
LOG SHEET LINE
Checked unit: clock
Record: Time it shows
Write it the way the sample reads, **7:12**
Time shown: **2:11**
